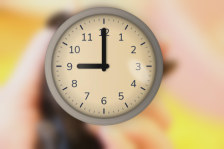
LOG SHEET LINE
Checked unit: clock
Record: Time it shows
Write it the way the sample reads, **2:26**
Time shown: **9:00**
